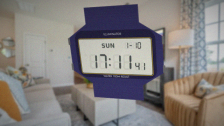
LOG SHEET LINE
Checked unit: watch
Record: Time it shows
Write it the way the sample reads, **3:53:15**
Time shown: **17:11:41**
